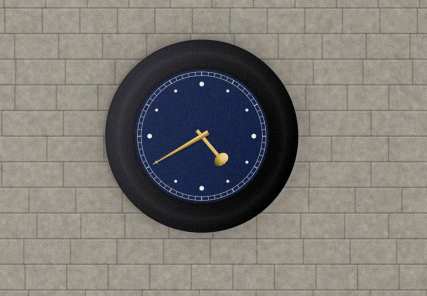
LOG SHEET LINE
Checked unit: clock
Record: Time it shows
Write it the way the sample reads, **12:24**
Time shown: **4:40**
